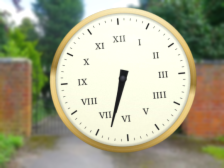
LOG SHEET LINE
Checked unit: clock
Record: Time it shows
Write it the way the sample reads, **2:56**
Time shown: **6:33**
